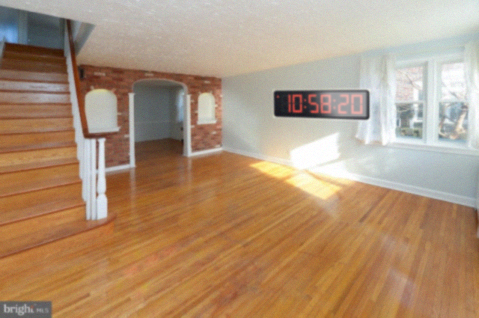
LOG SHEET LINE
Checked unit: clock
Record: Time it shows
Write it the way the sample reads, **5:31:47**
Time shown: **10:58:20**
